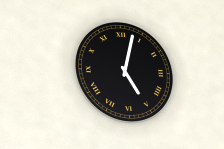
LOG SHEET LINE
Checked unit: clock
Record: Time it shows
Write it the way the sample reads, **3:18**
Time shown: **5:03**
